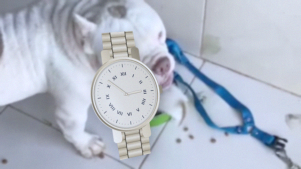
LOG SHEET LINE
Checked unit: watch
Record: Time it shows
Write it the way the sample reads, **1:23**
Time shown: **2:52**
